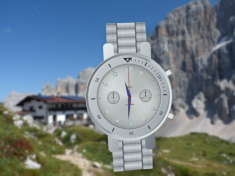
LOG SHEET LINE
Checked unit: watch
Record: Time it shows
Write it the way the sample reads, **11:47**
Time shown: **11:31**
